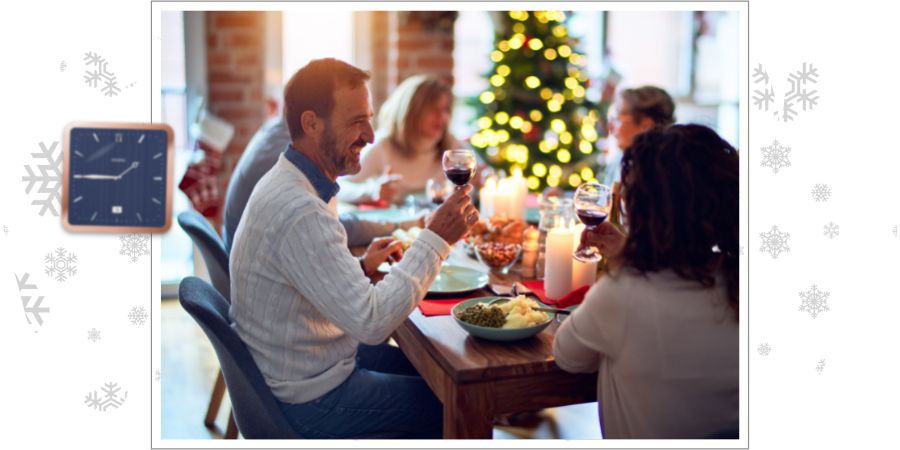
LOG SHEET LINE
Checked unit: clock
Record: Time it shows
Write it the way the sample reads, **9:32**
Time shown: **1:45**
